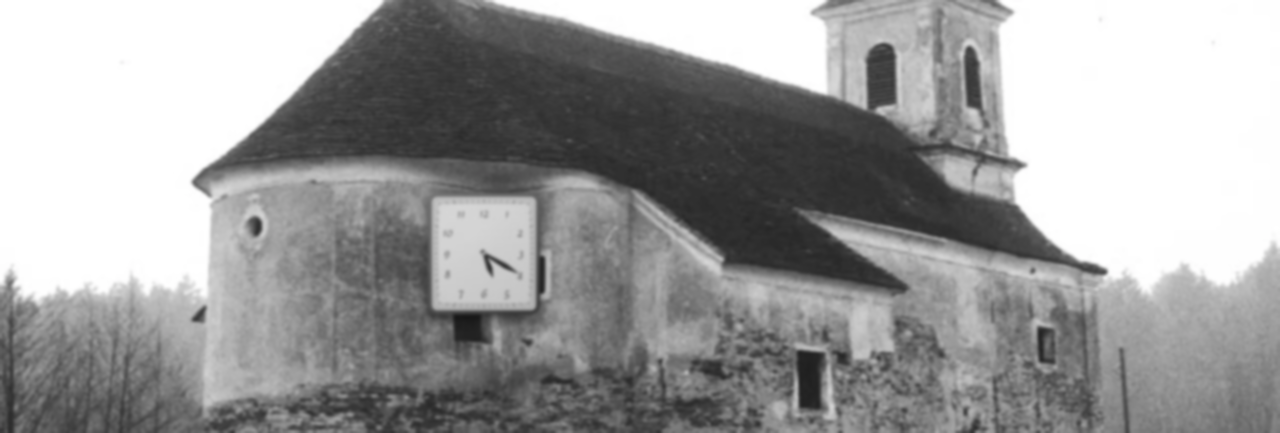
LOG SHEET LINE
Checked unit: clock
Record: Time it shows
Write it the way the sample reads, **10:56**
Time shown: **5:20**
